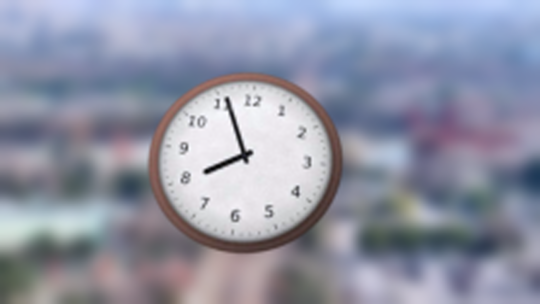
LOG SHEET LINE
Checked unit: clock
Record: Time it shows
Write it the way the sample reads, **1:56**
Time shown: **7:56**
